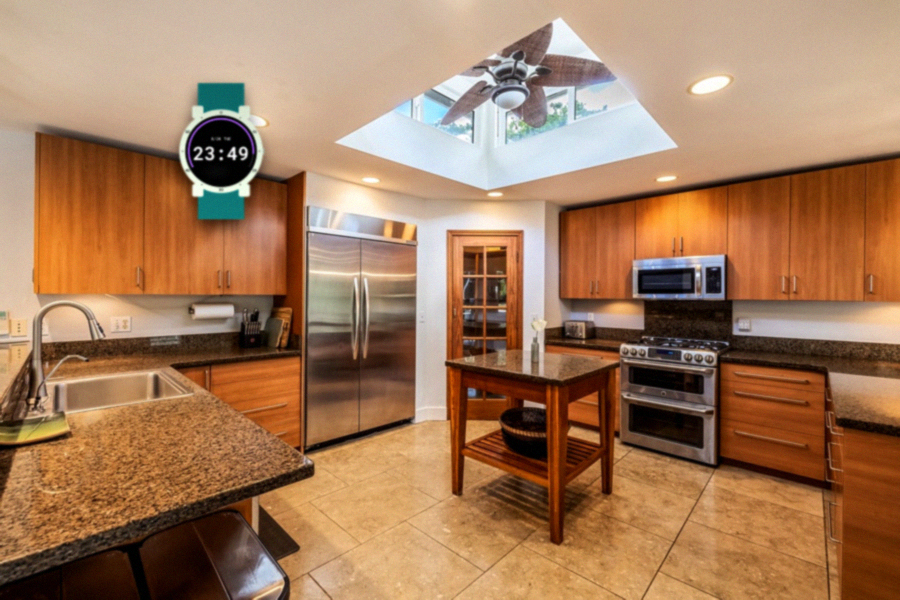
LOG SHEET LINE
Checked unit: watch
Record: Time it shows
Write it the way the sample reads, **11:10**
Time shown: **23:49**
